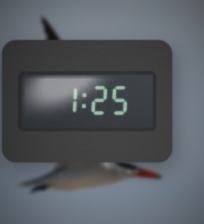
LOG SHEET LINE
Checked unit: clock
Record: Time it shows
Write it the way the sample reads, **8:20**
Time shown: **1:25**
